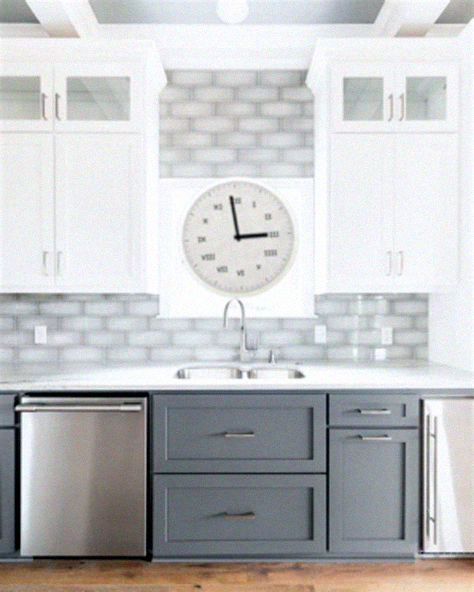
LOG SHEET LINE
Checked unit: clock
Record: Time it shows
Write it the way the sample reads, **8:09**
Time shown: **2:59**
